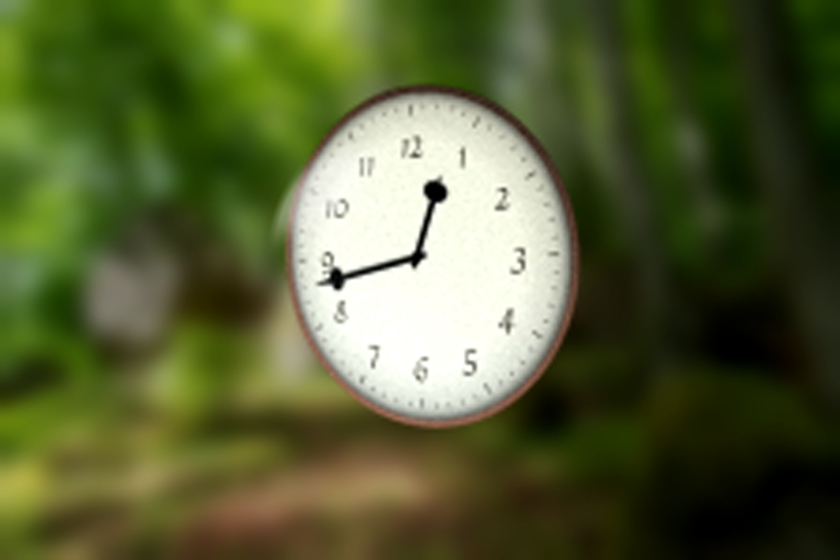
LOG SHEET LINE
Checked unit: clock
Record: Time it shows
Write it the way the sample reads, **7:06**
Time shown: **12:43**
